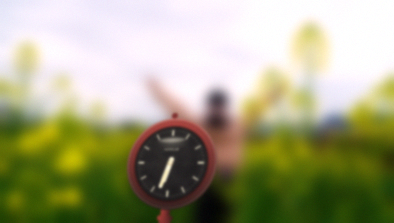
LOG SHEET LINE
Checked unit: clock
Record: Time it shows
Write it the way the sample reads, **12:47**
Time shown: **6:33**
